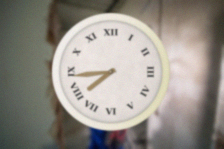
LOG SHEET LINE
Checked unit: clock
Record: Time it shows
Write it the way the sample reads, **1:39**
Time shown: **7:44**
